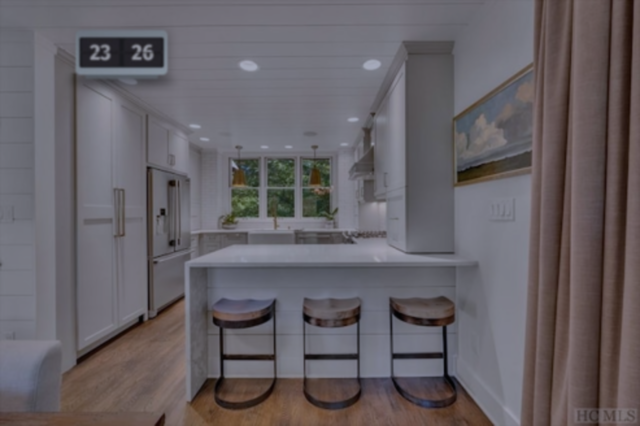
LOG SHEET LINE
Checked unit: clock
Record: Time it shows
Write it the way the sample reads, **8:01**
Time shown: **23:26**
